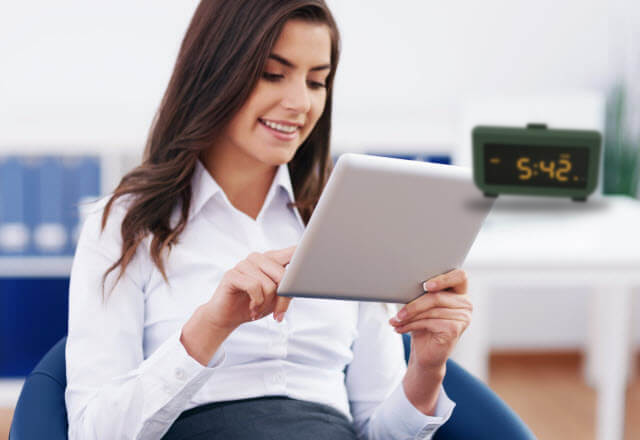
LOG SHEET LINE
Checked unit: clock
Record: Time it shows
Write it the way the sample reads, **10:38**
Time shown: **5:42**
